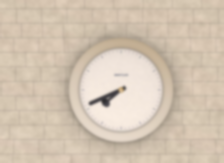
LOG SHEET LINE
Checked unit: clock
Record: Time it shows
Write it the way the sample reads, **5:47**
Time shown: **7:41**
